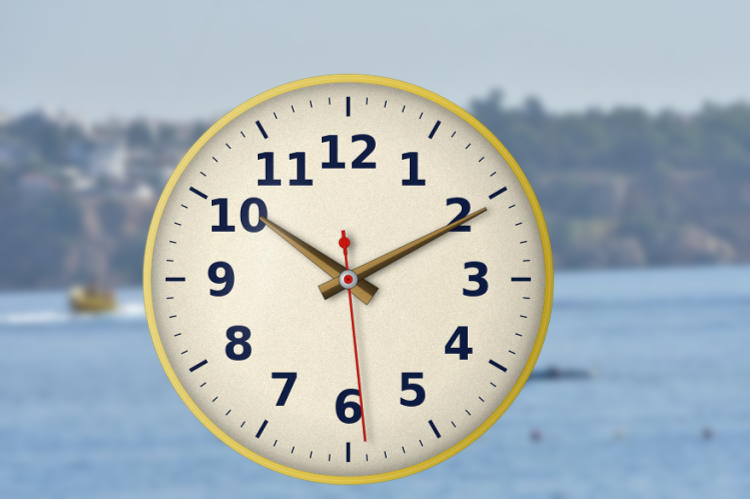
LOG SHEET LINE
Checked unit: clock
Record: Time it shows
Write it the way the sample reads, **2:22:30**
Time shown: **10:10:29**
